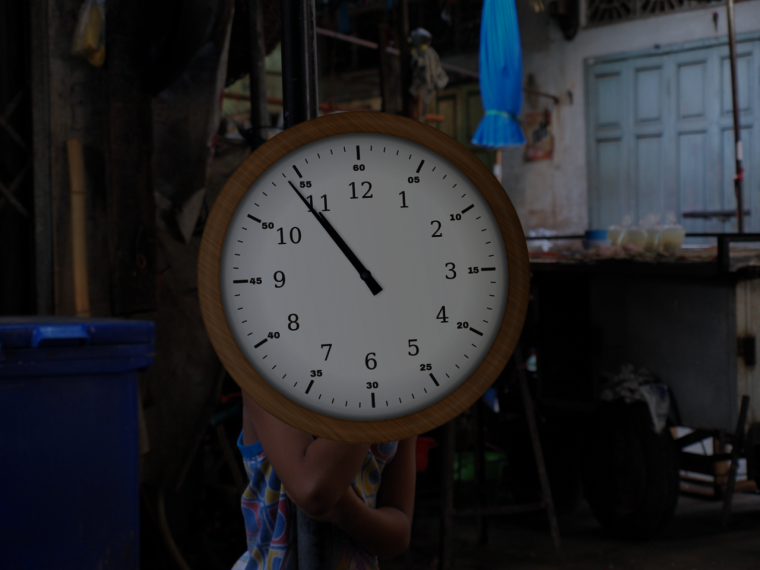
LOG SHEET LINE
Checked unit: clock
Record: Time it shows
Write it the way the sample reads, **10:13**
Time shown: **10:54**
